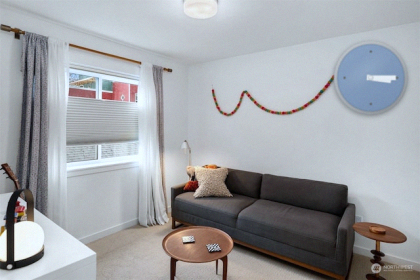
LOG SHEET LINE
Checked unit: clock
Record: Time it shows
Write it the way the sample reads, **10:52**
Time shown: **3:15**
